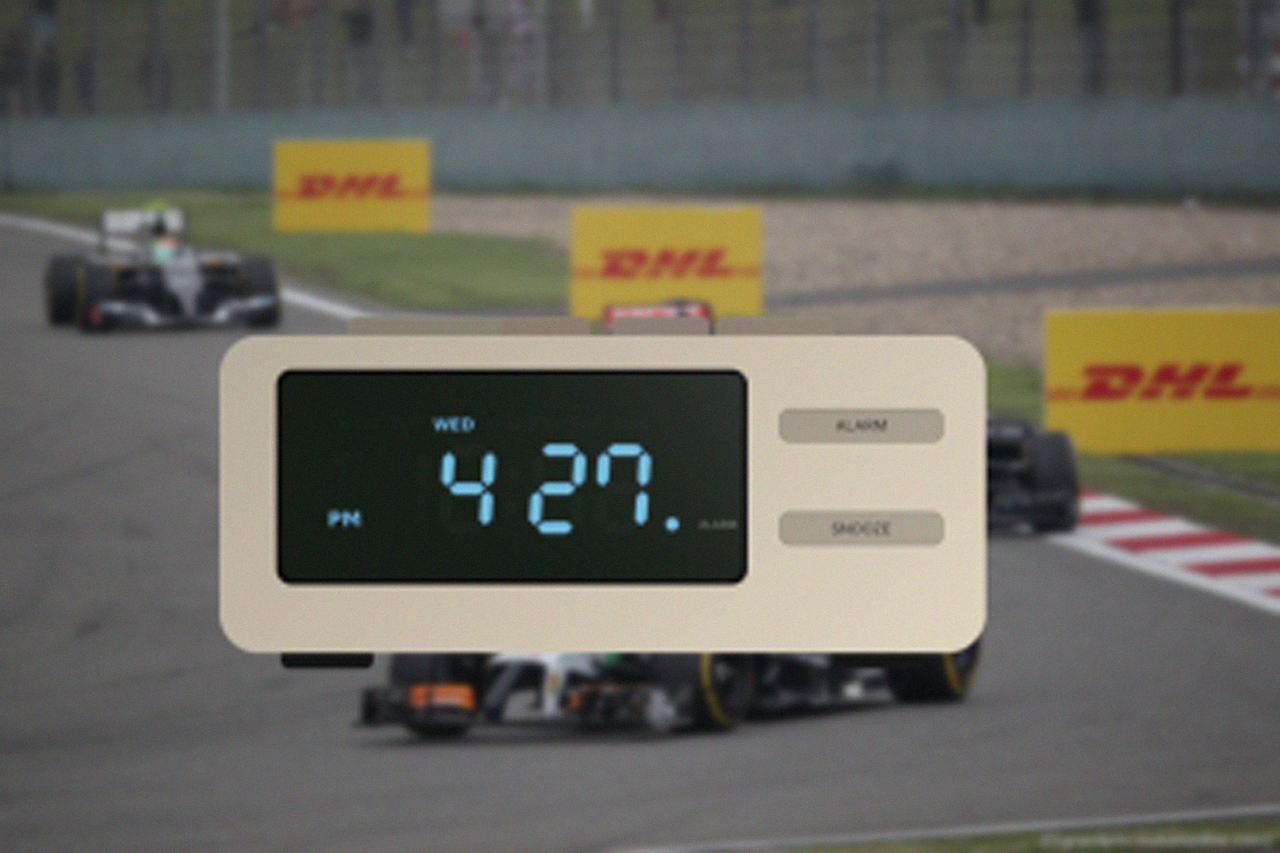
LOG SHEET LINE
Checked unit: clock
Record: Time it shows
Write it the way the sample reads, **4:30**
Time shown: **4:27**
